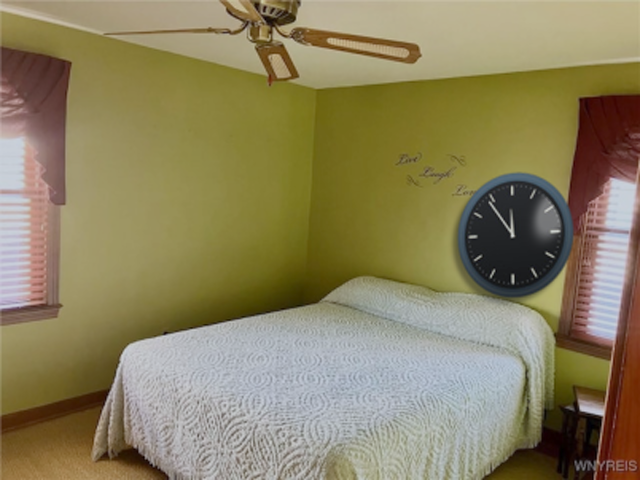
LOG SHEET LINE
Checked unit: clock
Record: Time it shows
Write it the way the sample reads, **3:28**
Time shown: **11:54**
